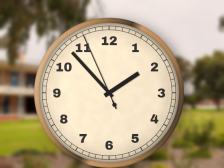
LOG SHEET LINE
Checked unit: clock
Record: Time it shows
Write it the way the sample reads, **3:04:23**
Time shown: **1:52:56**
